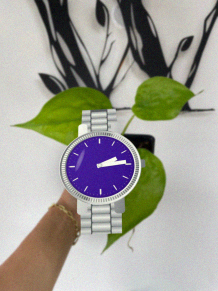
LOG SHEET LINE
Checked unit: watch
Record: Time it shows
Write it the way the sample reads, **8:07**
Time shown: **2:14**
